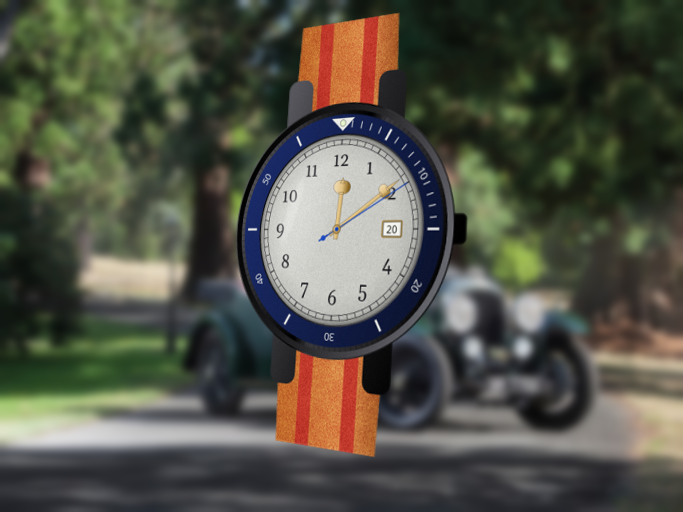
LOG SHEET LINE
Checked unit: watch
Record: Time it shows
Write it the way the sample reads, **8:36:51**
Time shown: **12:09:10**
